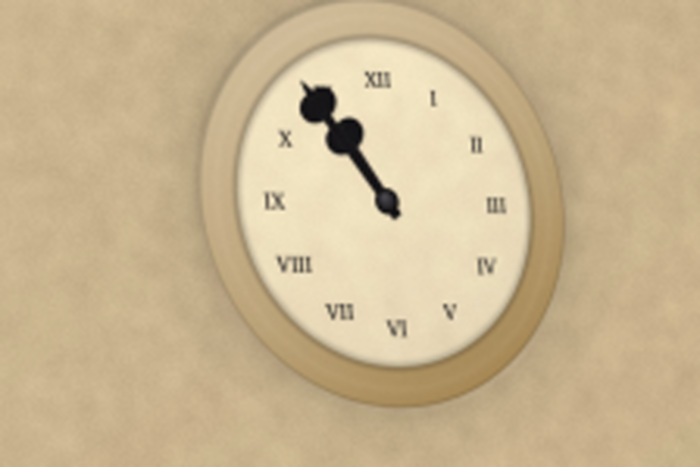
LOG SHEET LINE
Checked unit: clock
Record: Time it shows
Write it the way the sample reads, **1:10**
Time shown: **10:54**
